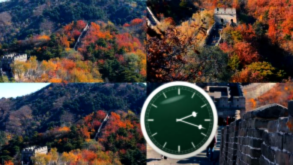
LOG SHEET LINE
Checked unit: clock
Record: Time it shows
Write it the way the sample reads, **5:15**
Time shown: **2:18**
